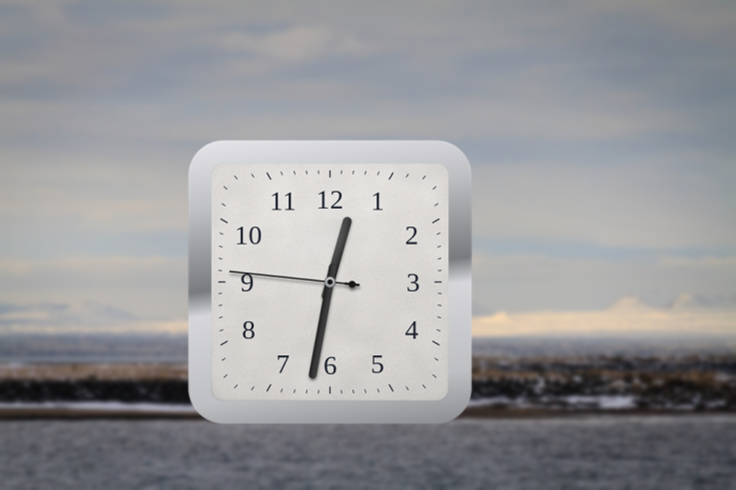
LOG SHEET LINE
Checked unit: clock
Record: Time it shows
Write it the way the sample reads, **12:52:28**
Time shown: **12:31:46**
